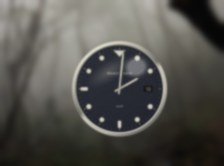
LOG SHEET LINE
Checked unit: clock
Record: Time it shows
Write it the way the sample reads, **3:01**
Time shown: **2:01**
